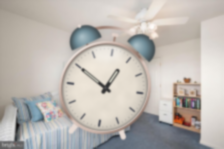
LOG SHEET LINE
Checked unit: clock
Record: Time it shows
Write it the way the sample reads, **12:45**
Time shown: **12:50**
